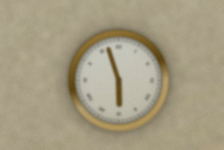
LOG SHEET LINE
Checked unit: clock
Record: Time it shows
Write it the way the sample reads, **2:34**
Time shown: **5:57**
